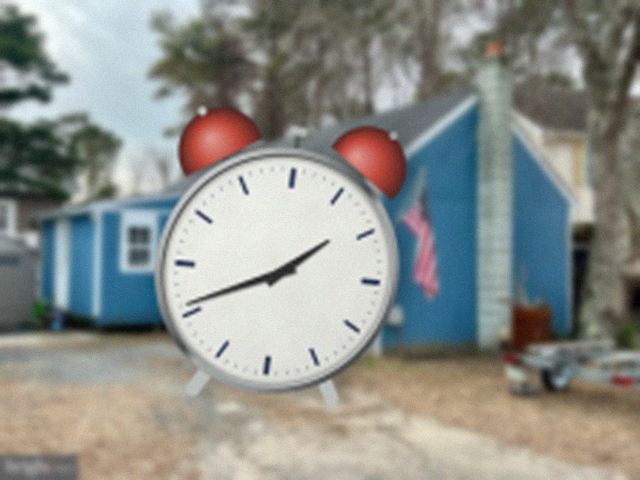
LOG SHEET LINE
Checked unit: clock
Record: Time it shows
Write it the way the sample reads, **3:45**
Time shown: **1:41**
